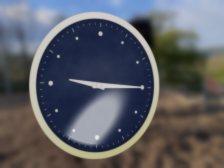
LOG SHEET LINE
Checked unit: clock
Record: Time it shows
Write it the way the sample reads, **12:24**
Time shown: **9:15**
